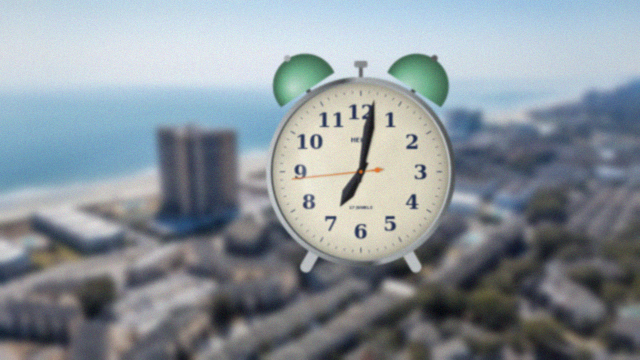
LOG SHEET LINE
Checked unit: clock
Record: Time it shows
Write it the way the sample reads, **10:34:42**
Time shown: **7:01:44**
